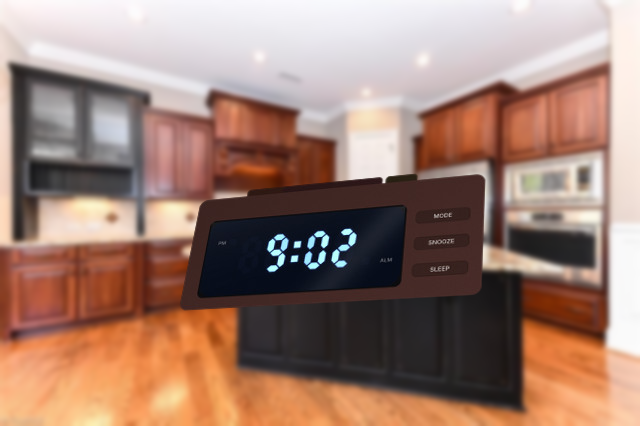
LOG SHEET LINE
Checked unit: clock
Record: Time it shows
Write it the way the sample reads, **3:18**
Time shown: **9:02**
